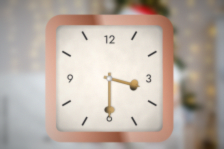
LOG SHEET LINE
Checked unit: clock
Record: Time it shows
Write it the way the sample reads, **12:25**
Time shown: **3:30**
